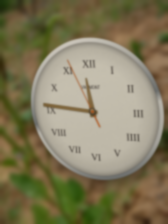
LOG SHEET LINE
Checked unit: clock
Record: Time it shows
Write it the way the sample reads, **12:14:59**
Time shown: **11:45:56**
